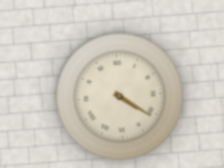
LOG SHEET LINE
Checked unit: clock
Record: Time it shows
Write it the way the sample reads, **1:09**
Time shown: **4:21**
